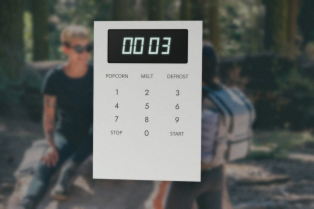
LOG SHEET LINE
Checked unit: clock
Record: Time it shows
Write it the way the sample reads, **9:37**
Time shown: **0:03**
